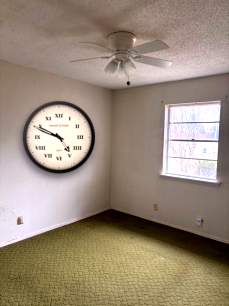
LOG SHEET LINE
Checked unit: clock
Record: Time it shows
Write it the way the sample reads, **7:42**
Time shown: **4:49**
